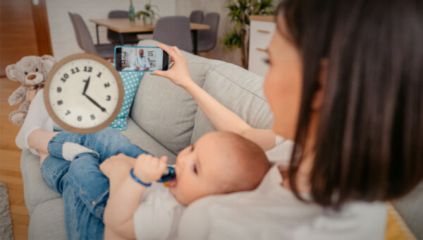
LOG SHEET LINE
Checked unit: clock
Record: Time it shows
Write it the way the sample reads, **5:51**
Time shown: **12:20**
